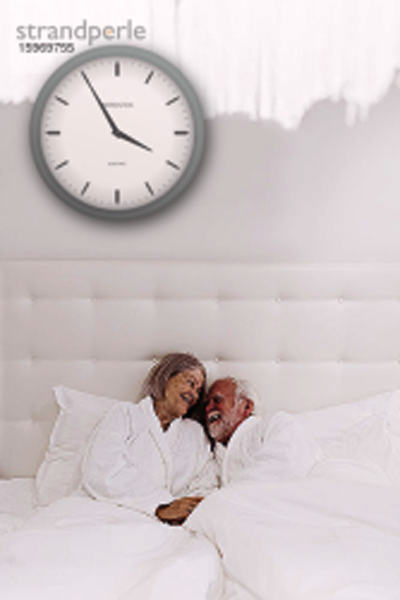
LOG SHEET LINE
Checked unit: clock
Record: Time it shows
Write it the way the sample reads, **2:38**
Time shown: **3:55**
